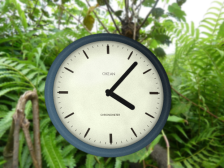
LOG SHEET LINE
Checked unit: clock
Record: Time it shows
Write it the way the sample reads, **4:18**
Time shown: **4:07**
